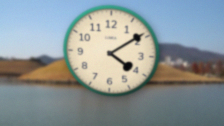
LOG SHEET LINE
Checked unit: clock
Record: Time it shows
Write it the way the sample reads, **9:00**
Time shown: **4:09**
